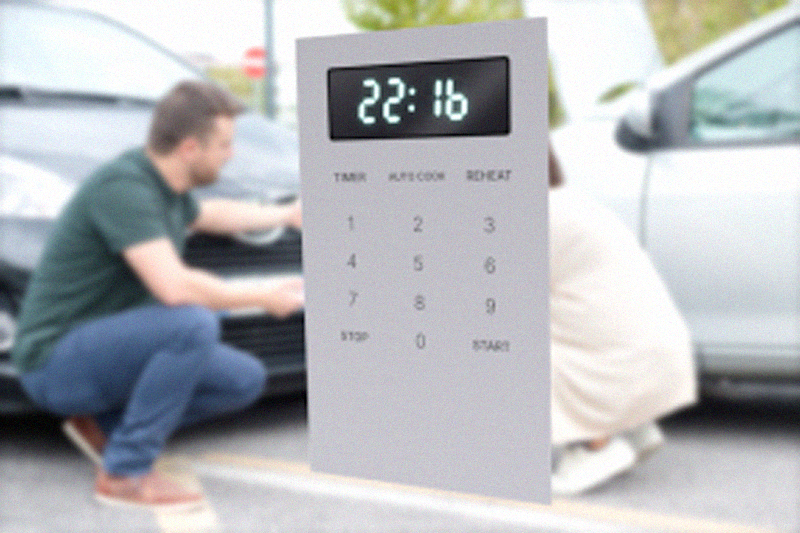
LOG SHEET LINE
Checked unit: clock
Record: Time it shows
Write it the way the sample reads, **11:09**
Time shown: **22:16**
